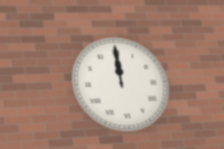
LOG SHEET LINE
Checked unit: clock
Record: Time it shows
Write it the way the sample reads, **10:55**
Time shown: **12:00**
